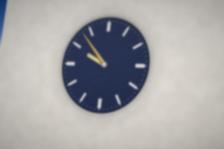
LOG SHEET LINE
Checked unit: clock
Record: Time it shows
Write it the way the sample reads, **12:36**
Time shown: **9:53**
